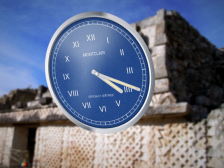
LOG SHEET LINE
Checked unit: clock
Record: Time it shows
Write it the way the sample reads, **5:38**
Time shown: **4:19**
